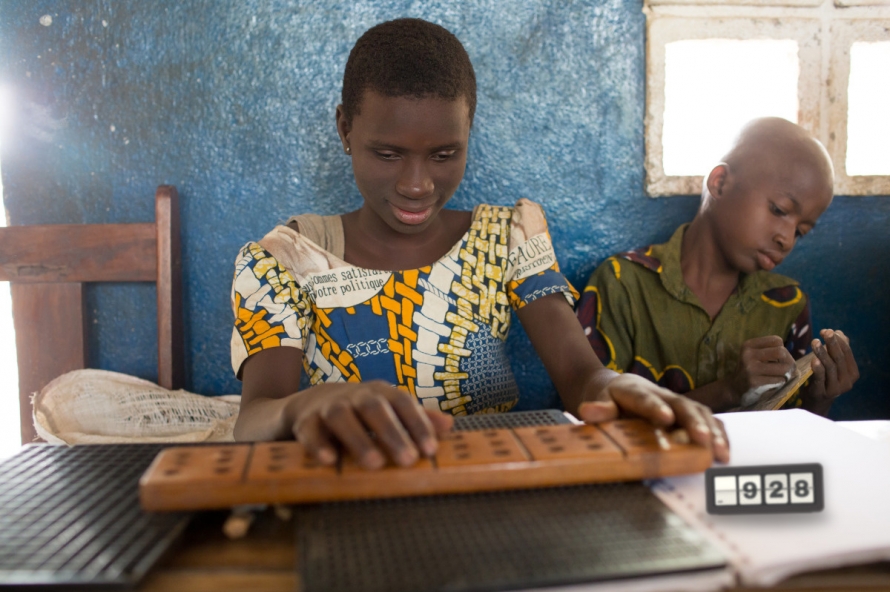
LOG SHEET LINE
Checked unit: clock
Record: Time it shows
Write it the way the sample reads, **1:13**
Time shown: **9:28**
